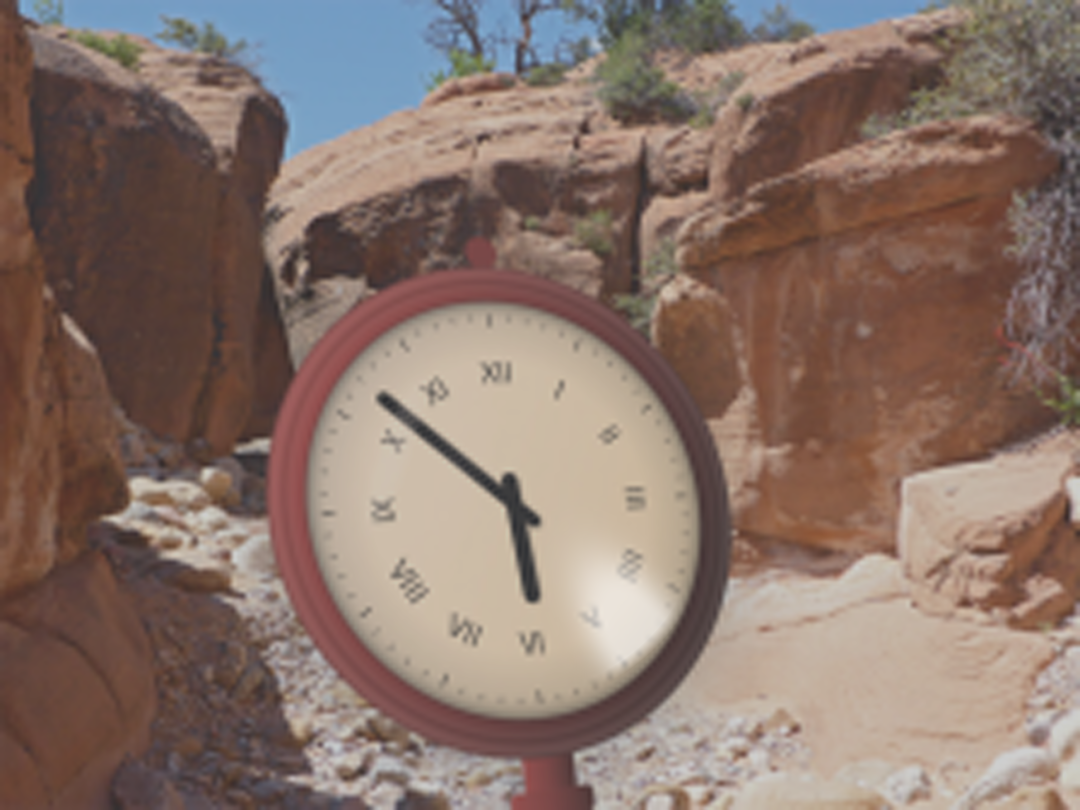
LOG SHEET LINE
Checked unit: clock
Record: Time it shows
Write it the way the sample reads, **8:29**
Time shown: **5:52**
